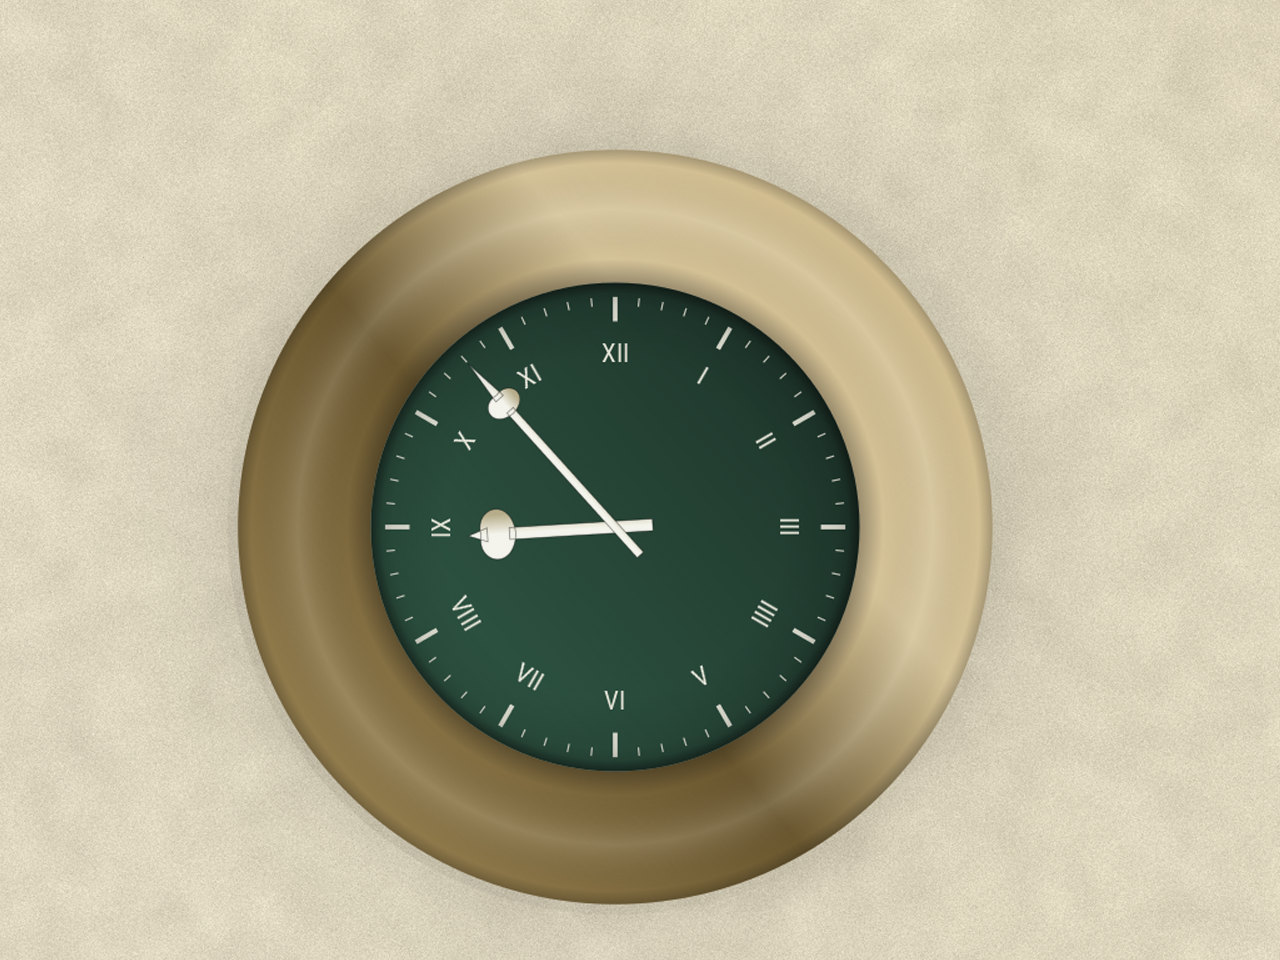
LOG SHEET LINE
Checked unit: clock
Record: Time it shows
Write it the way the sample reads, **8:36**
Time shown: **8:53**
